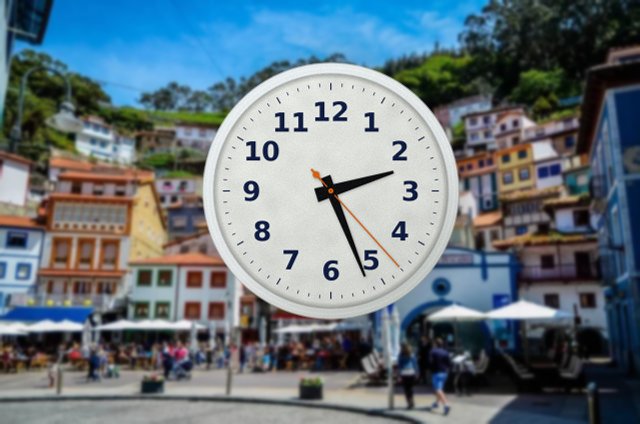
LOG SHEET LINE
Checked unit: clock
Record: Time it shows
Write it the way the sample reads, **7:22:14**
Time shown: **2:26:23**
